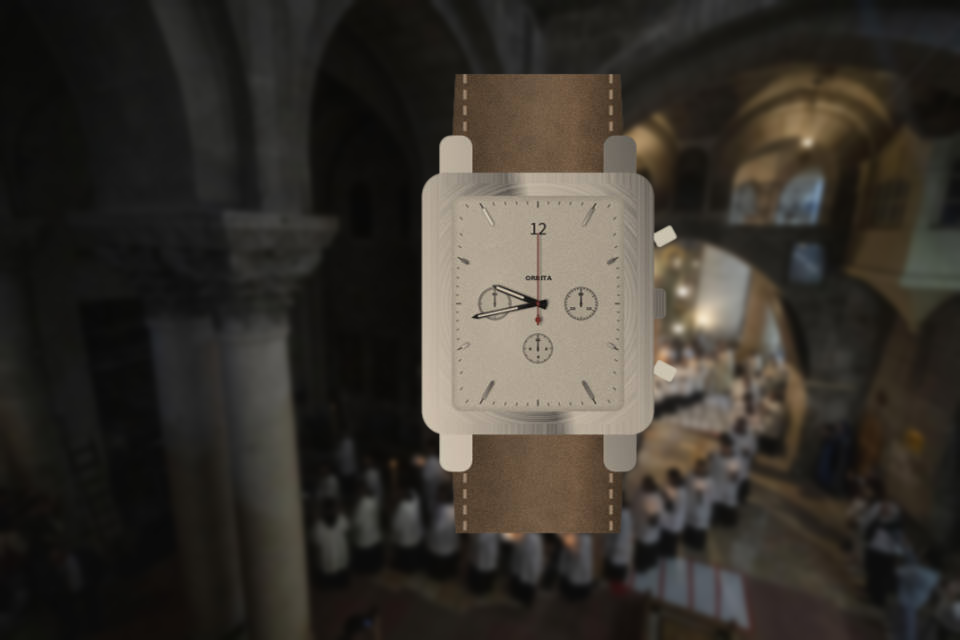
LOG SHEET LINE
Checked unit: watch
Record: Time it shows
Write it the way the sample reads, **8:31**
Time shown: **9:43**
